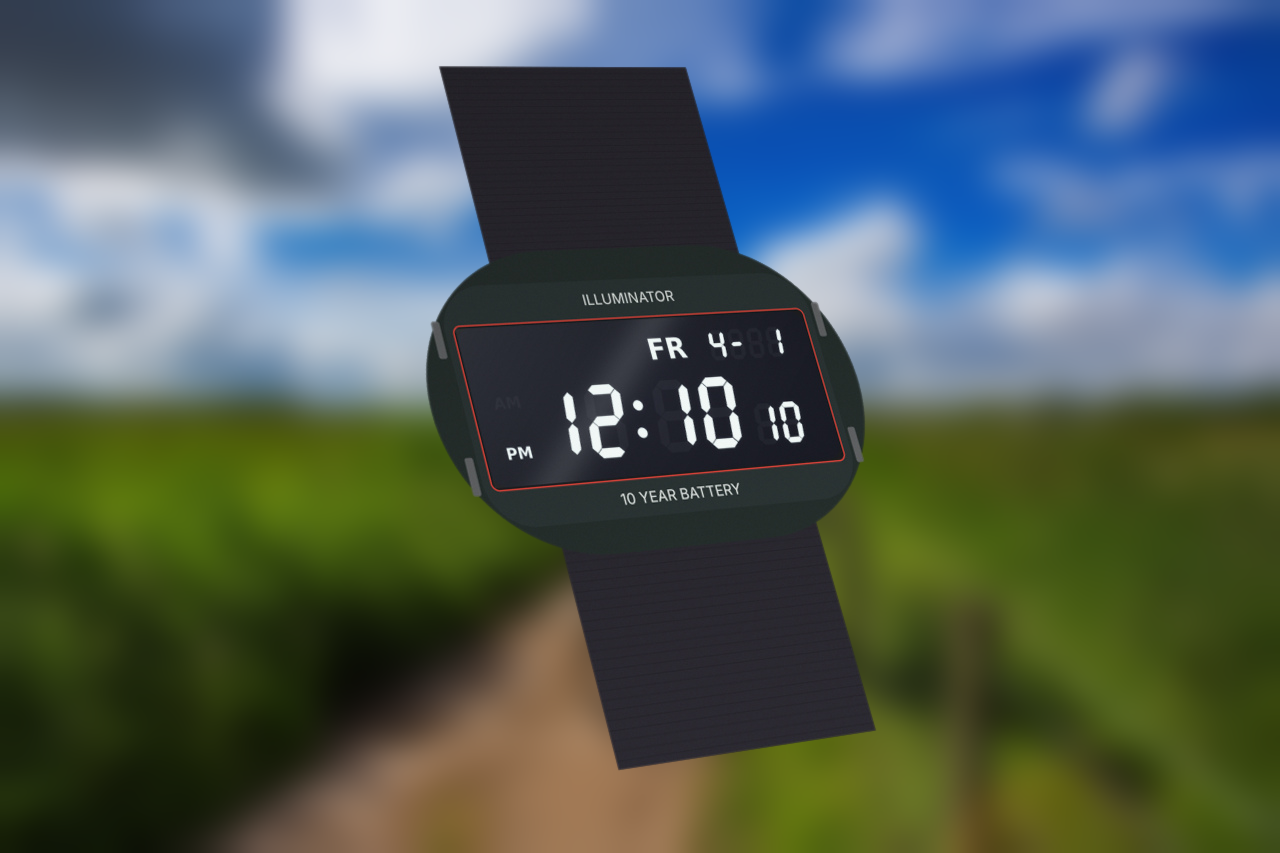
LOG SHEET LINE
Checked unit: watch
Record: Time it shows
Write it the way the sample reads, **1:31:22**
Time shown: **12:10:10**
